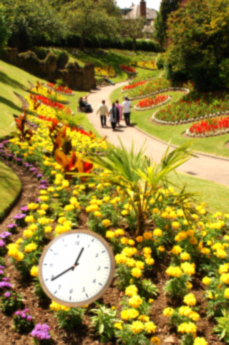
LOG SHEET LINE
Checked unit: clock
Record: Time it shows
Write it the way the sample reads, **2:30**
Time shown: **12:39**
